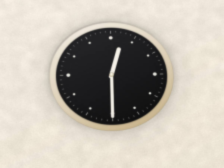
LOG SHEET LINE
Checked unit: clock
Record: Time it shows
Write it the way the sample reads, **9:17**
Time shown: **12:30**
